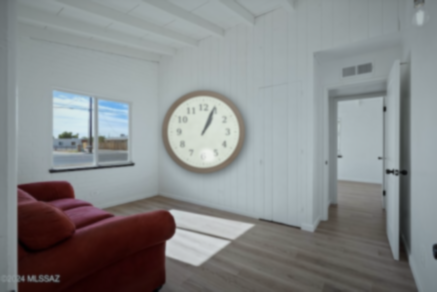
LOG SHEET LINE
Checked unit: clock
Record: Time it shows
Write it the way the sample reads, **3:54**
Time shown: **1:04**
